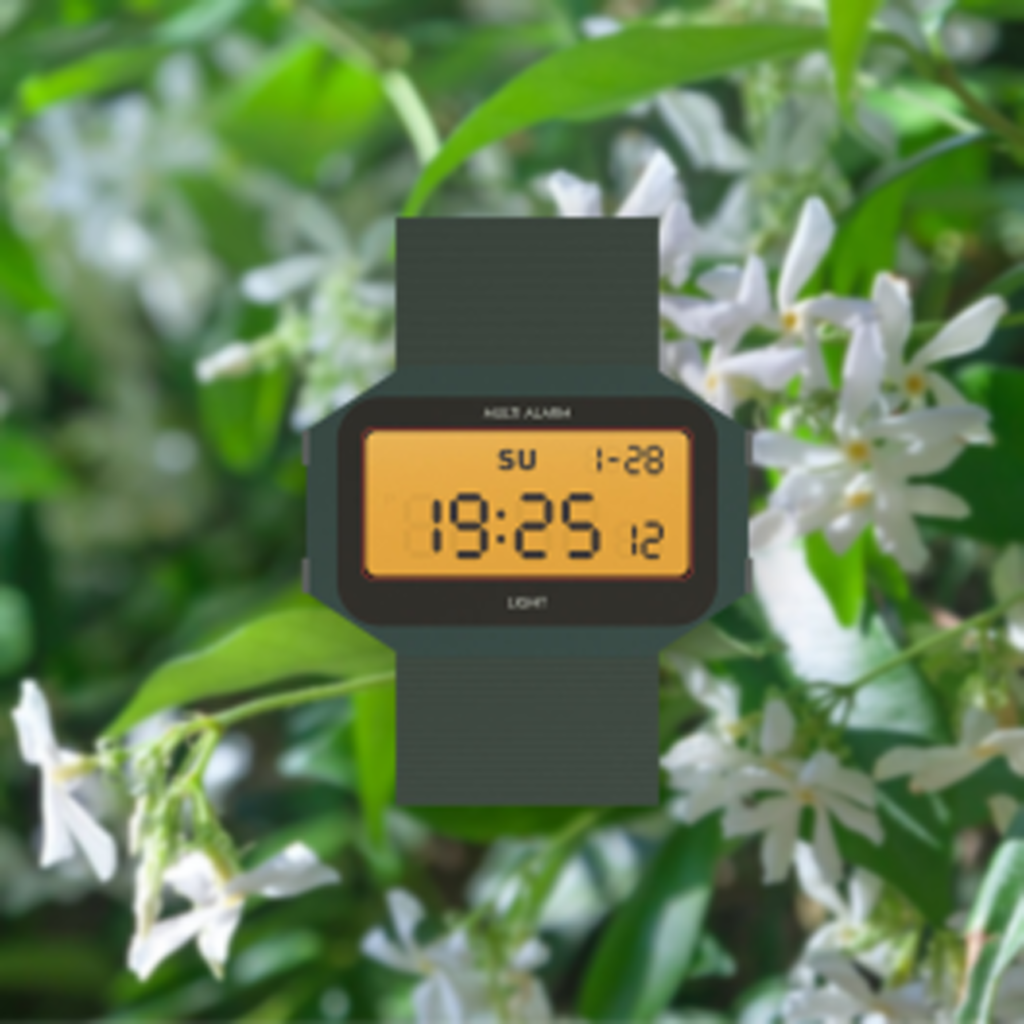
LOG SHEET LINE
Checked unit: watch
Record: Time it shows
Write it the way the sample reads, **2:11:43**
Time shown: **19:25:12**
